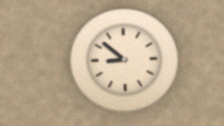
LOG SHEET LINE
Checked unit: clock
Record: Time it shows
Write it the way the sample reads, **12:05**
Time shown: **8:52**
